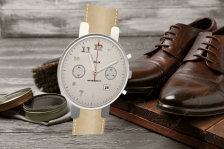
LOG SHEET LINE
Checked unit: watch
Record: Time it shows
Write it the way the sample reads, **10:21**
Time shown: **11:10**
